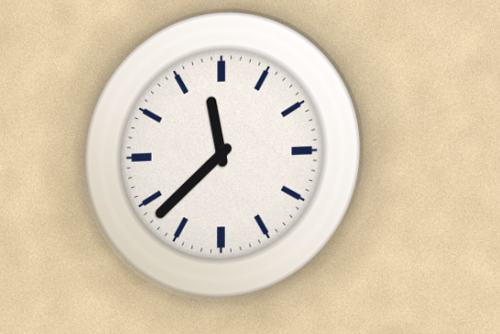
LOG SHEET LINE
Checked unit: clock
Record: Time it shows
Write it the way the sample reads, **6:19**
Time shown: **11:38**
